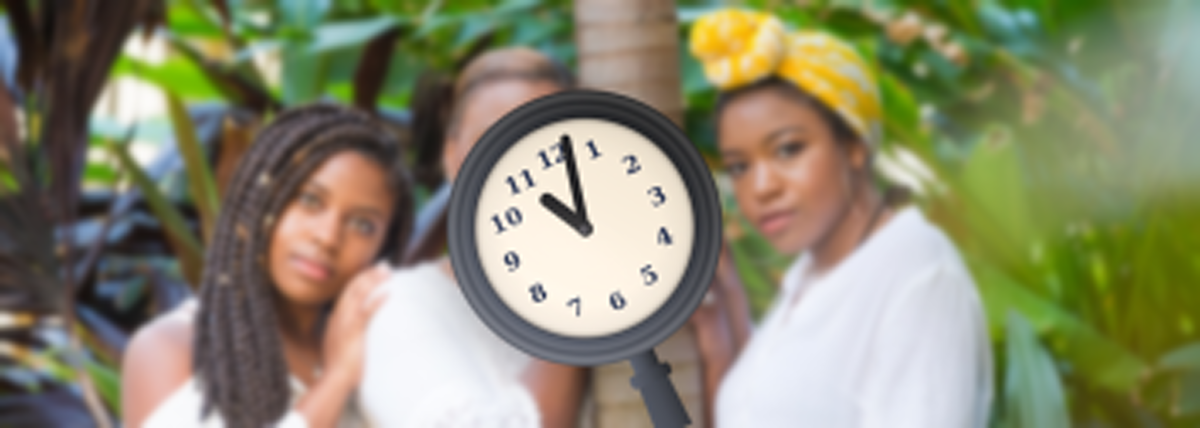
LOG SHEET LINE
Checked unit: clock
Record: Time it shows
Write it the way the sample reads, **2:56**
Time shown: **11:02**
